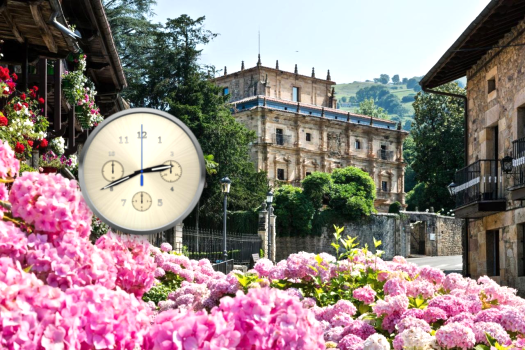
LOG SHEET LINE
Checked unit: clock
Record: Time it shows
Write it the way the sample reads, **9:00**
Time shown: **2:41**
